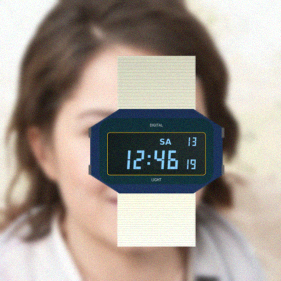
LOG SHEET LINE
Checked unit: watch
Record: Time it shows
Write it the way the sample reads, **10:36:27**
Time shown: **12:46:19**
